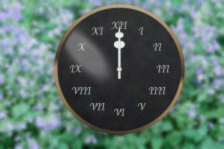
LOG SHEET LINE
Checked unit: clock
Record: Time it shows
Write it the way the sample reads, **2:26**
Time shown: **12:00**
